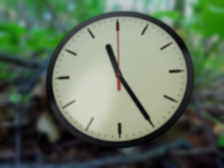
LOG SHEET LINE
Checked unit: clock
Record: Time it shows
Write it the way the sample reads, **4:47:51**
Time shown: **11:25:00**
